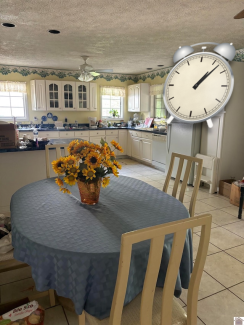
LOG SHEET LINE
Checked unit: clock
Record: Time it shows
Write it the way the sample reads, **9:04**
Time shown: **1:07**
